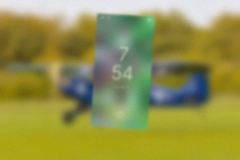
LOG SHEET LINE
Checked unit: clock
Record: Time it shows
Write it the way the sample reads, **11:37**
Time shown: **7:54**
